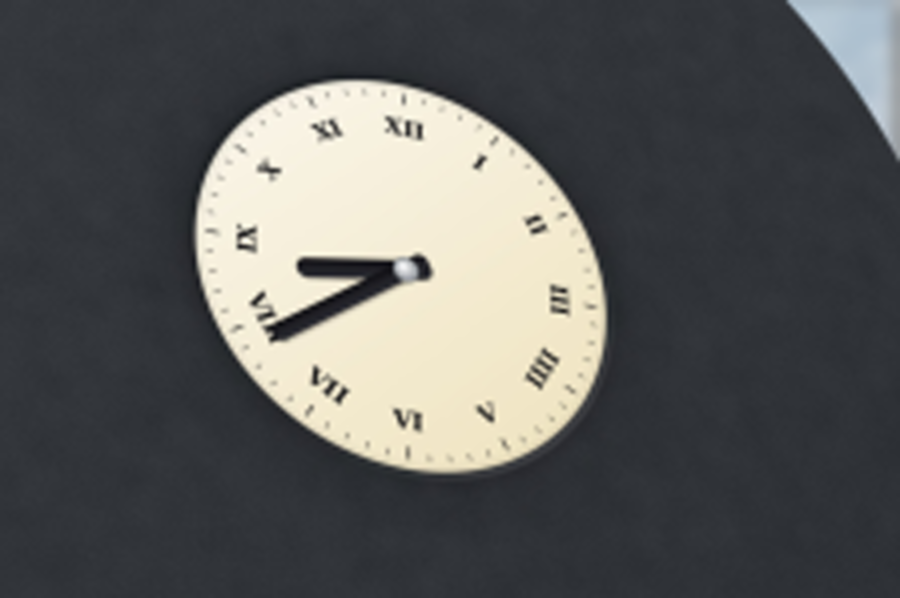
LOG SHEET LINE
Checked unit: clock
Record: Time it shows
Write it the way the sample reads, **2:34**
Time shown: **8:39**
